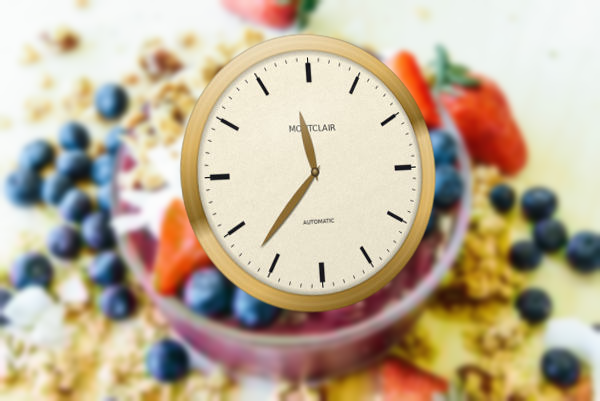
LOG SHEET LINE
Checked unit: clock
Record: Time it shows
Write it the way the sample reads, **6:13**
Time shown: **11:37**
